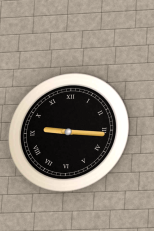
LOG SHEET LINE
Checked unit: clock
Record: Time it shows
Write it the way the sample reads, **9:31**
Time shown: **9:16**
